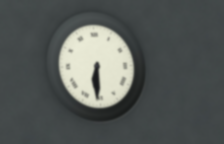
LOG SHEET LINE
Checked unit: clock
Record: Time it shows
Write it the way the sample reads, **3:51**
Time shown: **6:31**
